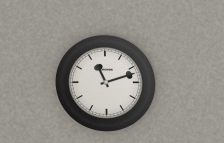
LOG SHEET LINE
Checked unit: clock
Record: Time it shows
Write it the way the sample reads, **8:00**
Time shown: **11:12**
